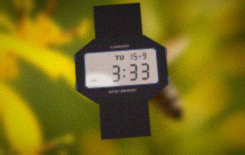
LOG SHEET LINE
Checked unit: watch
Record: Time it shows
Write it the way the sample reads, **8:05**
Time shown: **3:33**
